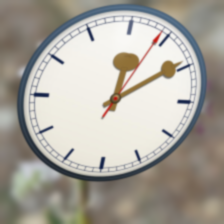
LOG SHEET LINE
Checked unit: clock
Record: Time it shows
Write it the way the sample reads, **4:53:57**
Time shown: **12:09:04**
